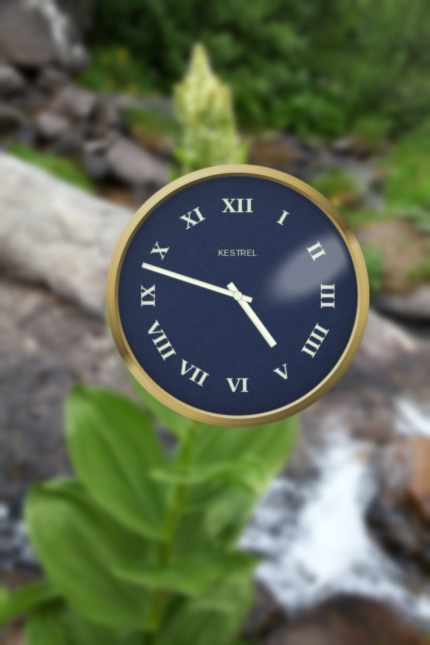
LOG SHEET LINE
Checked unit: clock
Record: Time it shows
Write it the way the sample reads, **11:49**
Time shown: **4:48**
